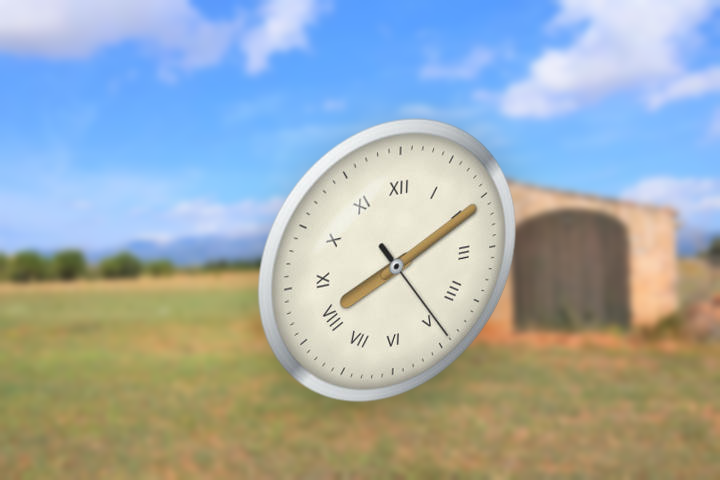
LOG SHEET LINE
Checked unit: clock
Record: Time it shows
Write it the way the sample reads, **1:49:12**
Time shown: **8:10:24**
